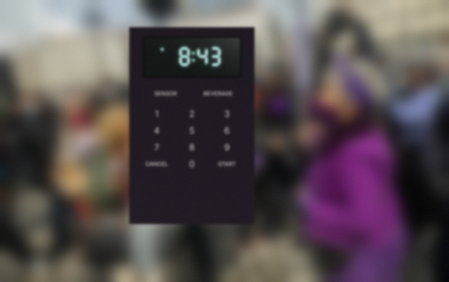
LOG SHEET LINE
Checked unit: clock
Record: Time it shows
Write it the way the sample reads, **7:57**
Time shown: **8:43**
